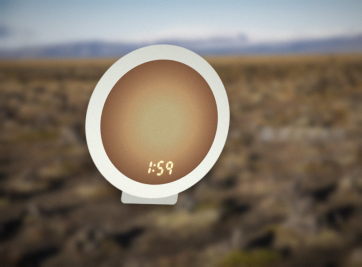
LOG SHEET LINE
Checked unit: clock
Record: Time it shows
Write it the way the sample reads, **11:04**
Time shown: **1:59**
